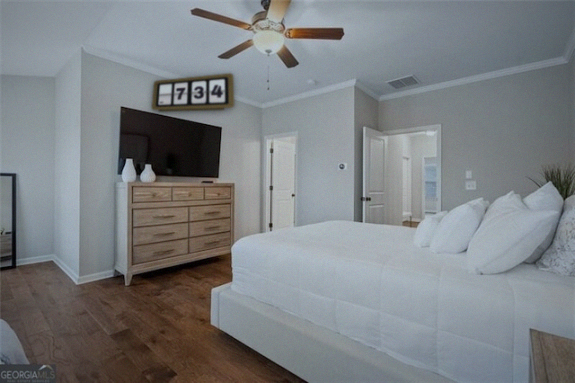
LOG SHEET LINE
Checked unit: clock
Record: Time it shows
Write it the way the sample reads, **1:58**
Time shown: **7:34**
